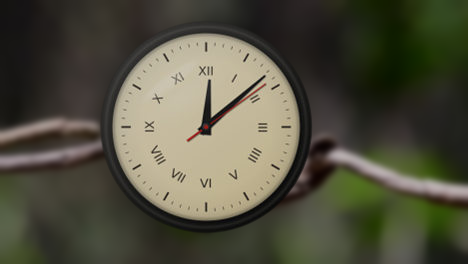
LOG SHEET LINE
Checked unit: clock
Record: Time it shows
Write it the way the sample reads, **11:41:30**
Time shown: **12:08:09**
